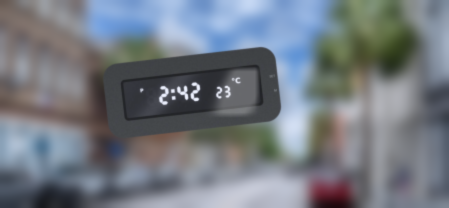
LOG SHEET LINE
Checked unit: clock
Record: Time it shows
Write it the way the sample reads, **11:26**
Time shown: **2:42**
